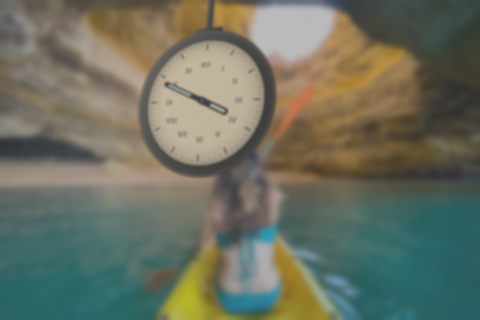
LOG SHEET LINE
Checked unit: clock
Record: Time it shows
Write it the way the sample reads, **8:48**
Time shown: **3:49**
